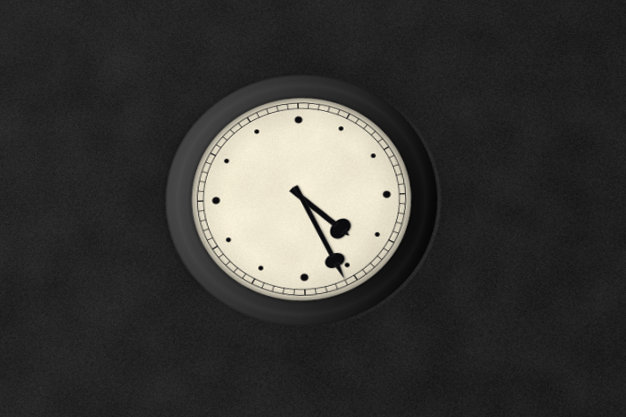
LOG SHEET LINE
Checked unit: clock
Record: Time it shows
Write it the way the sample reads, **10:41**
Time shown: **4:26**
